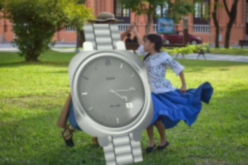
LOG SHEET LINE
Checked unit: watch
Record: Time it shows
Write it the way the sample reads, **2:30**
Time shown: **4:15**
